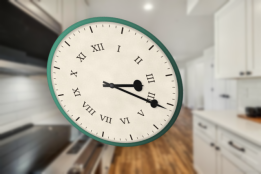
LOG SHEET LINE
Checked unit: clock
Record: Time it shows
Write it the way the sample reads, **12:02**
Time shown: **3:21**
